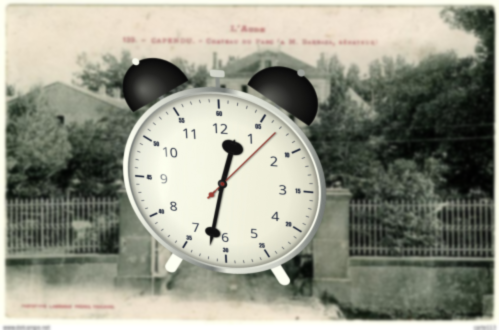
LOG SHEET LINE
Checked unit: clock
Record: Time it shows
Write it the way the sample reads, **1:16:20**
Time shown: **12:32:07**
